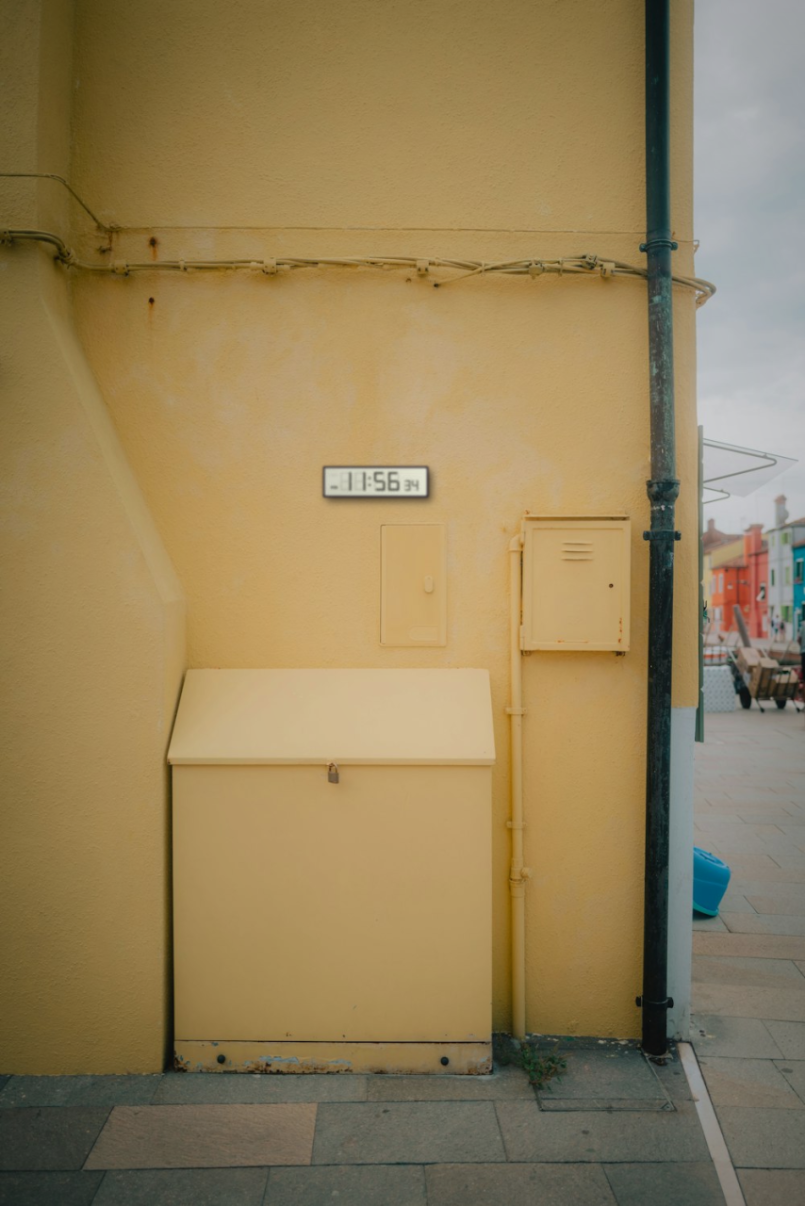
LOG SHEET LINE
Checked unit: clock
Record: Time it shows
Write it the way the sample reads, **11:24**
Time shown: **11:56**
